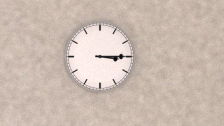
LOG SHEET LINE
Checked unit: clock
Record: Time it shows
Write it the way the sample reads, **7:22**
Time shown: **3:15**
